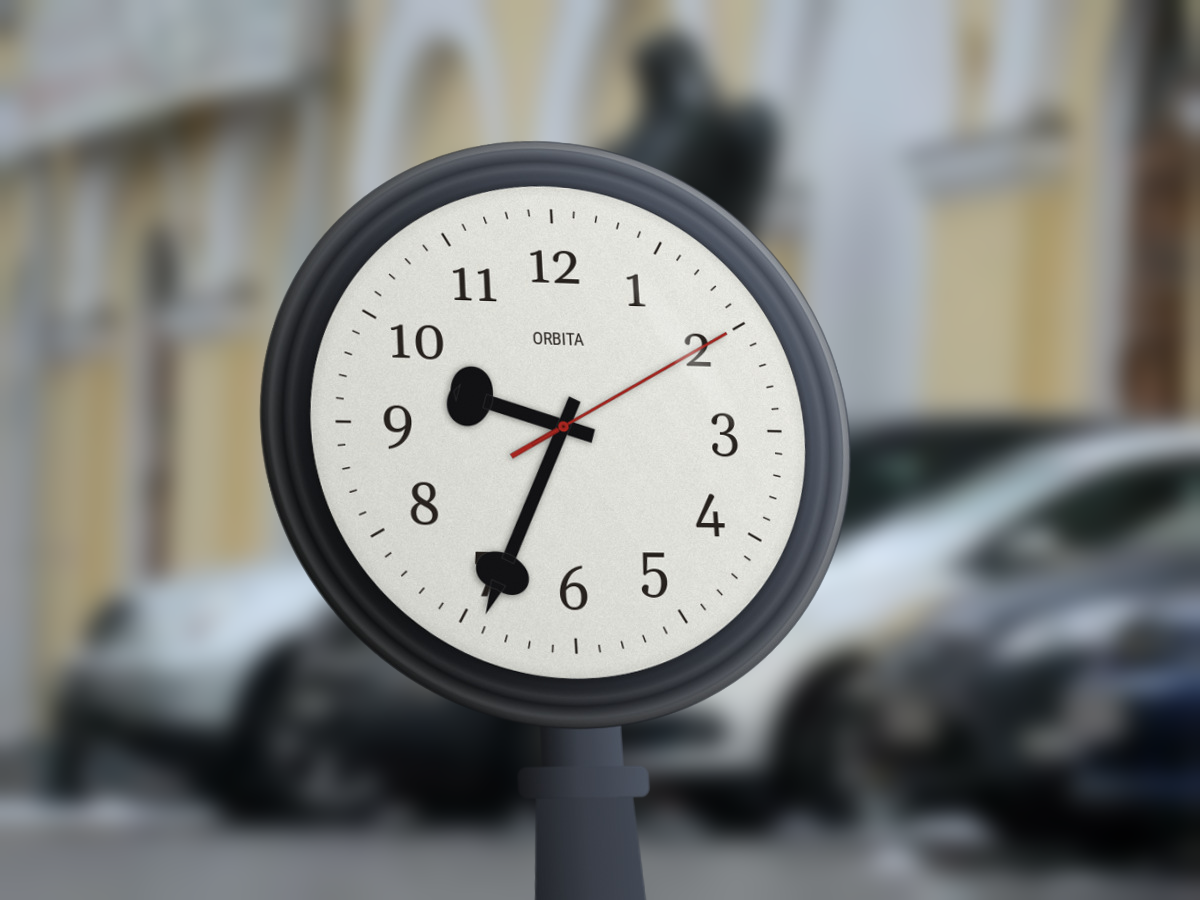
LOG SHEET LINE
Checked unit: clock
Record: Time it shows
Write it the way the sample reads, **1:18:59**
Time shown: **9:34:10**
